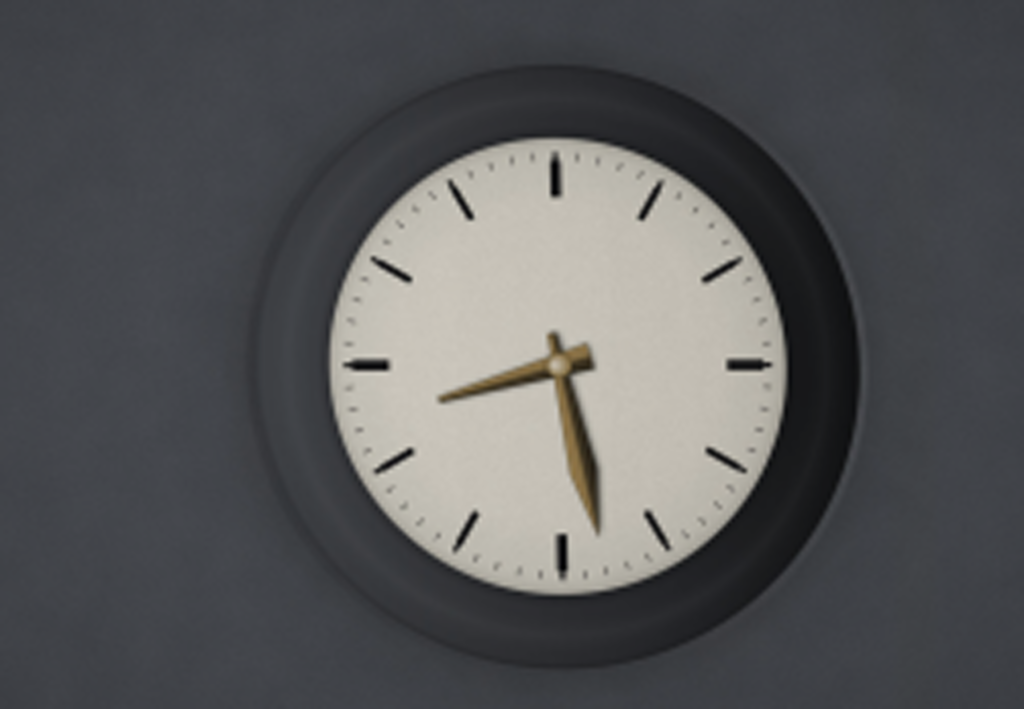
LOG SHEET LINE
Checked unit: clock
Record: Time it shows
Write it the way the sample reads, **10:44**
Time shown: **8:28**
